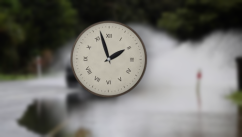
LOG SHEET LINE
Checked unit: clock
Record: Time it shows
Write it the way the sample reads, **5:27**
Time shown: **1:57**
